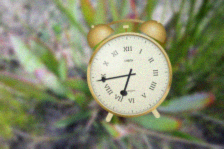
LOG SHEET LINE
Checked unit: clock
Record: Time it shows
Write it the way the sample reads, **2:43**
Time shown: **6:44**
